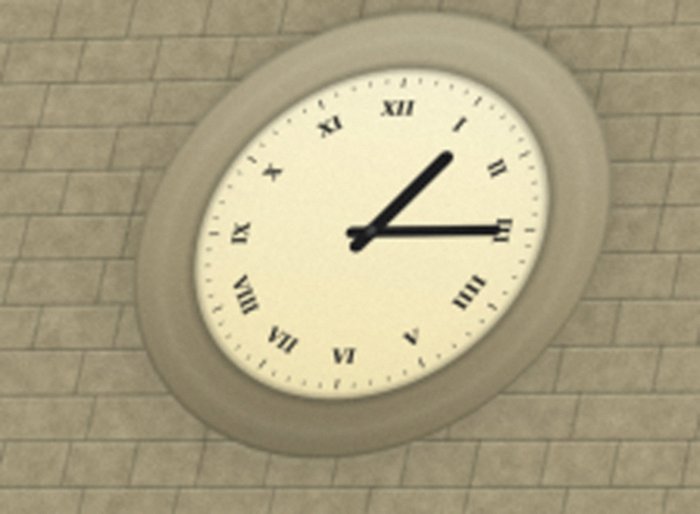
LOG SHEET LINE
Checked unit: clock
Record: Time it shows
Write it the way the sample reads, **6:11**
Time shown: **1:15**
